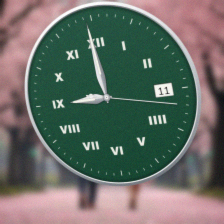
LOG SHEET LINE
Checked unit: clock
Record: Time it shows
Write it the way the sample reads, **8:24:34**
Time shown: **8:59:17**
